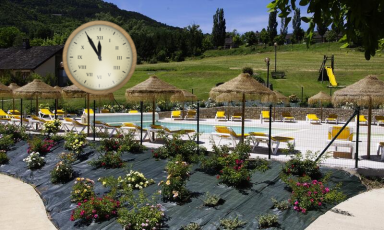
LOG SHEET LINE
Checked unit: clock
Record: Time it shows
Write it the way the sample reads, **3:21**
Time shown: **11:55**
